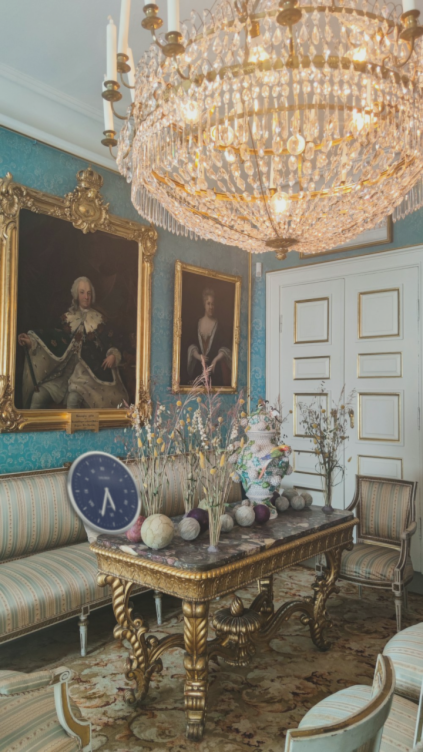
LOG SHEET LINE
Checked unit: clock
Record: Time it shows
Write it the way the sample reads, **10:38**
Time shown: **5:34**
